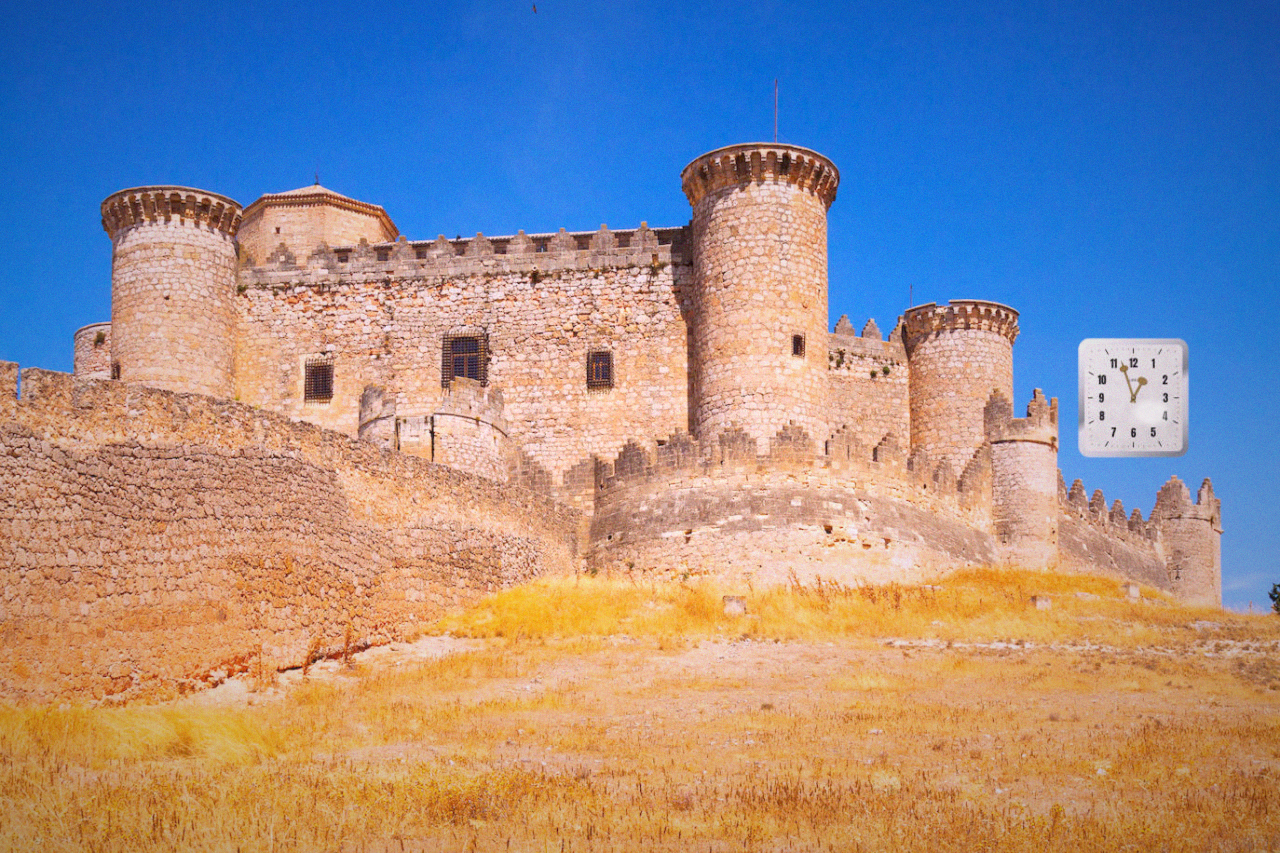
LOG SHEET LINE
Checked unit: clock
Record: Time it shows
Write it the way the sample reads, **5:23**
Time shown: **12:57**
